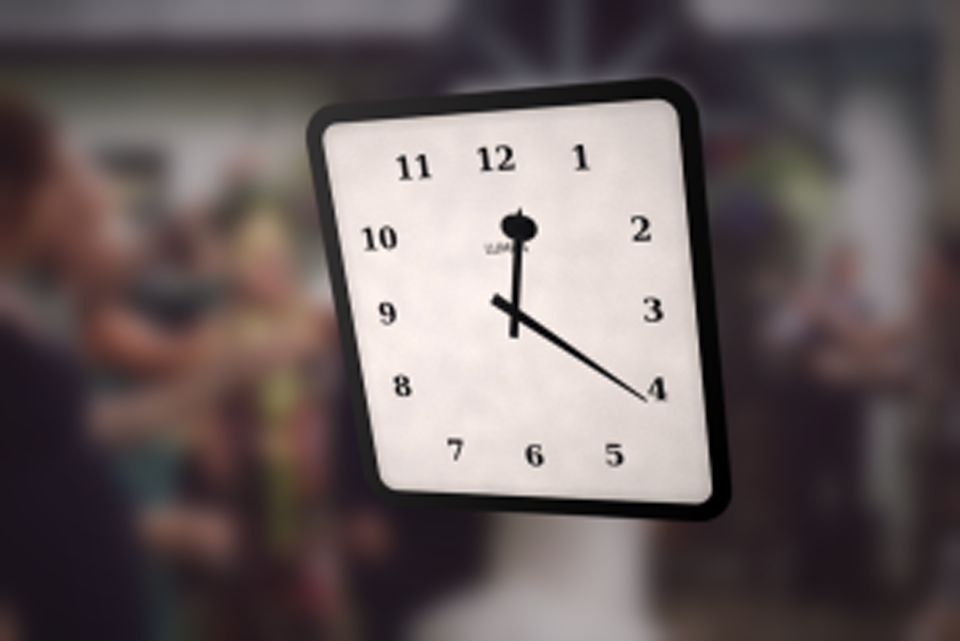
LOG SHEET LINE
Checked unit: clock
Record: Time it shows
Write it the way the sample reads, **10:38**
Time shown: **12:21**
